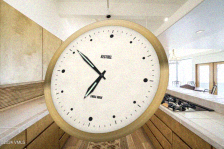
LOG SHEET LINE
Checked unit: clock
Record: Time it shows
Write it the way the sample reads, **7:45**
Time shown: **6:51**
